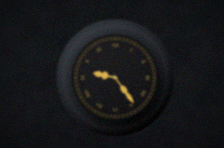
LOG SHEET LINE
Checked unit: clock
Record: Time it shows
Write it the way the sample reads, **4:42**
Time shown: **9:24**
